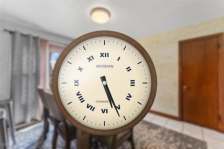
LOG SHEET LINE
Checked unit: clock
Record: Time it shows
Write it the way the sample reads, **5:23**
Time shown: **5:26**
